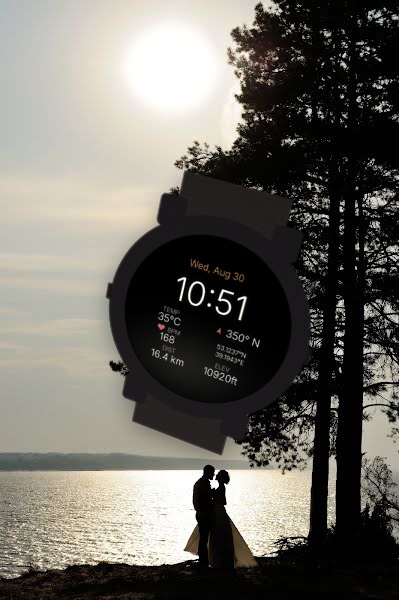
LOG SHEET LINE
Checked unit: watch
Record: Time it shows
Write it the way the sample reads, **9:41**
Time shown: **10:51**
